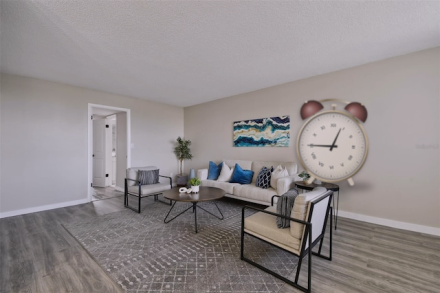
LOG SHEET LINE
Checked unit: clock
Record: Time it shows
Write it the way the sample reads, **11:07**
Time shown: **12:45**
